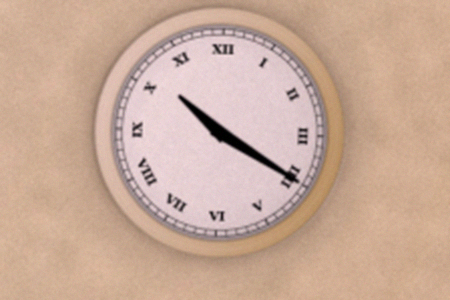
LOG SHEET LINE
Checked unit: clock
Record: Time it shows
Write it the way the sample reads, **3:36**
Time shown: **10:20**
